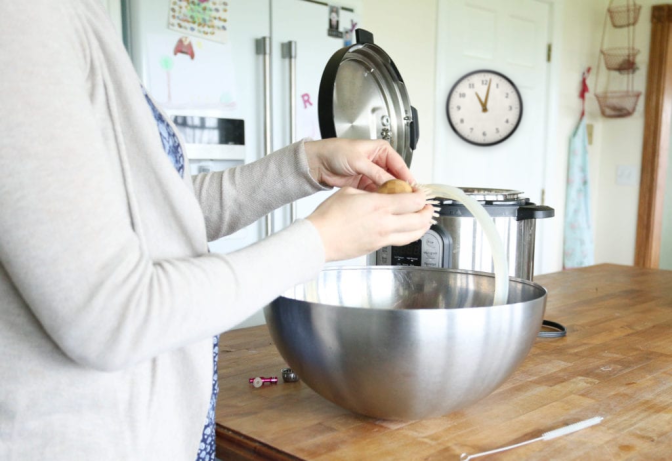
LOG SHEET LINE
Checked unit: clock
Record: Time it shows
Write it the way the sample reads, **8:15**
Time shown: **11:02**
